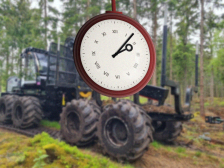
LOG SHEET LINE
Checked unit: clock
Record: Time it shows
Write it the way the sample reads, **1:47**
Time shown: **2:07**
